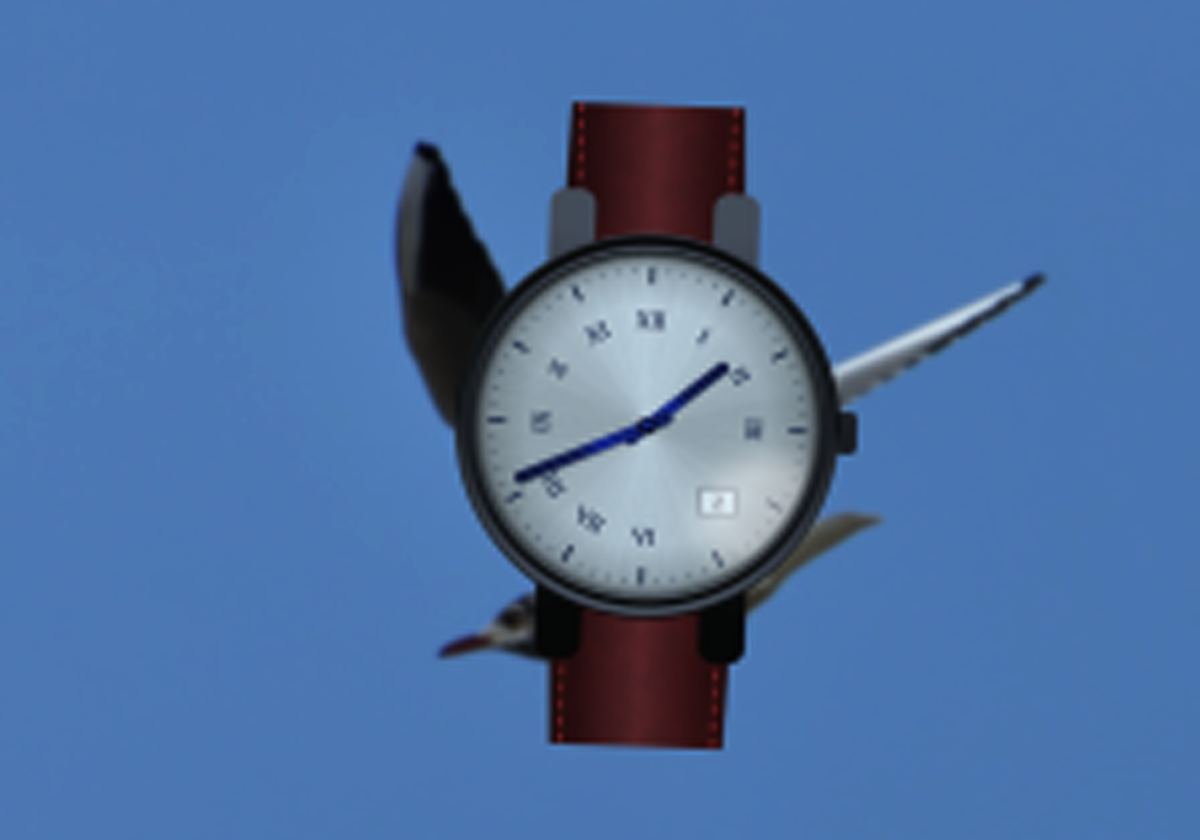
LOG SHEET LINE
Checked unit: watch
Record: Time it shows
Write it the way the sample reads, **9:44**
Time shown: **1:41**
